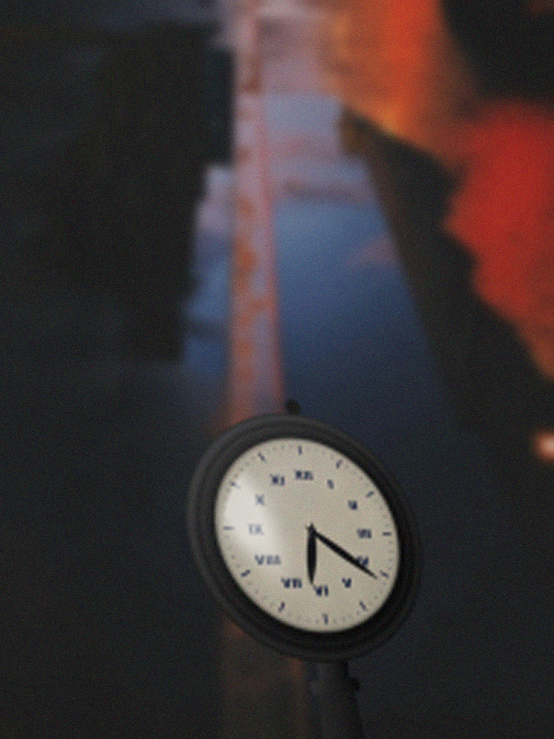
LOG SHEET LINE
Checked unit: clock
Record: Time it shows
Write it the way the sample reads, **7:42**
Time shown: **6:21**
